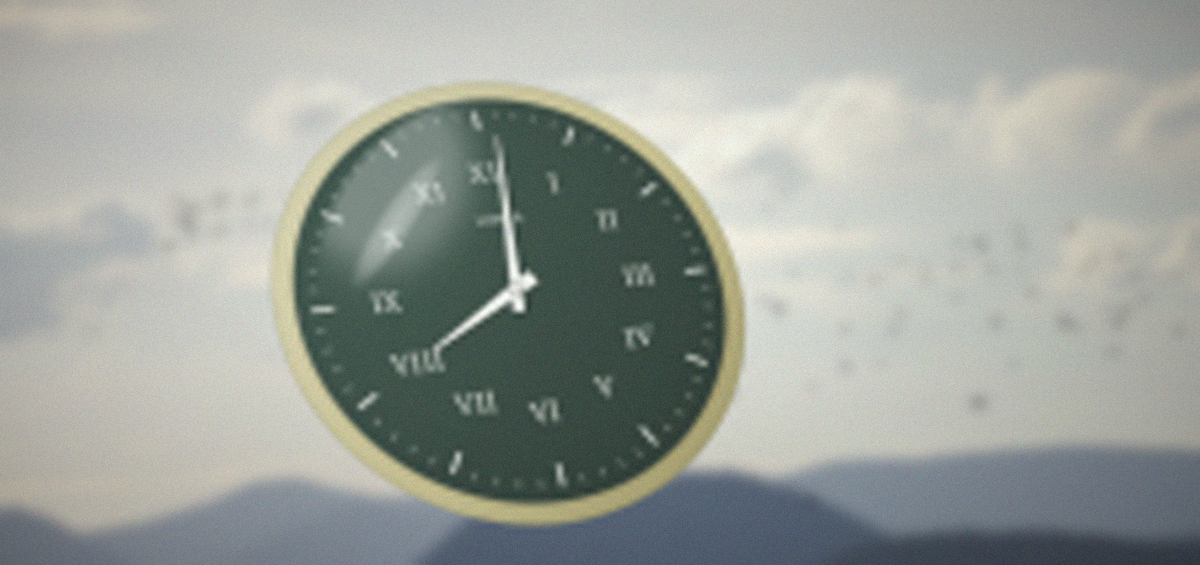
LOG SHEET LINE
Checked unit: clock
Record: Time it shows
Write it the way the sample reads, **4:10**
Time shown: **8:01**
